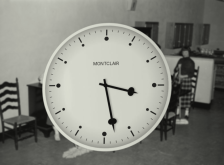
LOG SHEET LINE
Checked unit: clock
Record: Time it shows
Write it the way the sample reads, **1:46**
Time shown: **3:28**
